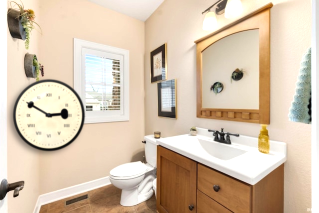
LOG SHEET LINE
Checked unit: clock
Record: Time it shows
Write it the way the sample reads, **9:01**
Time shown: **2:50**
